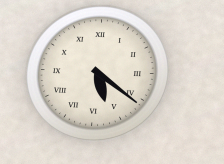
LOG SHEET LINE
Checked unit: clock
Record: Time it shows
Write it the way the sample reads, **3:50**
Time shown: **5:21**
